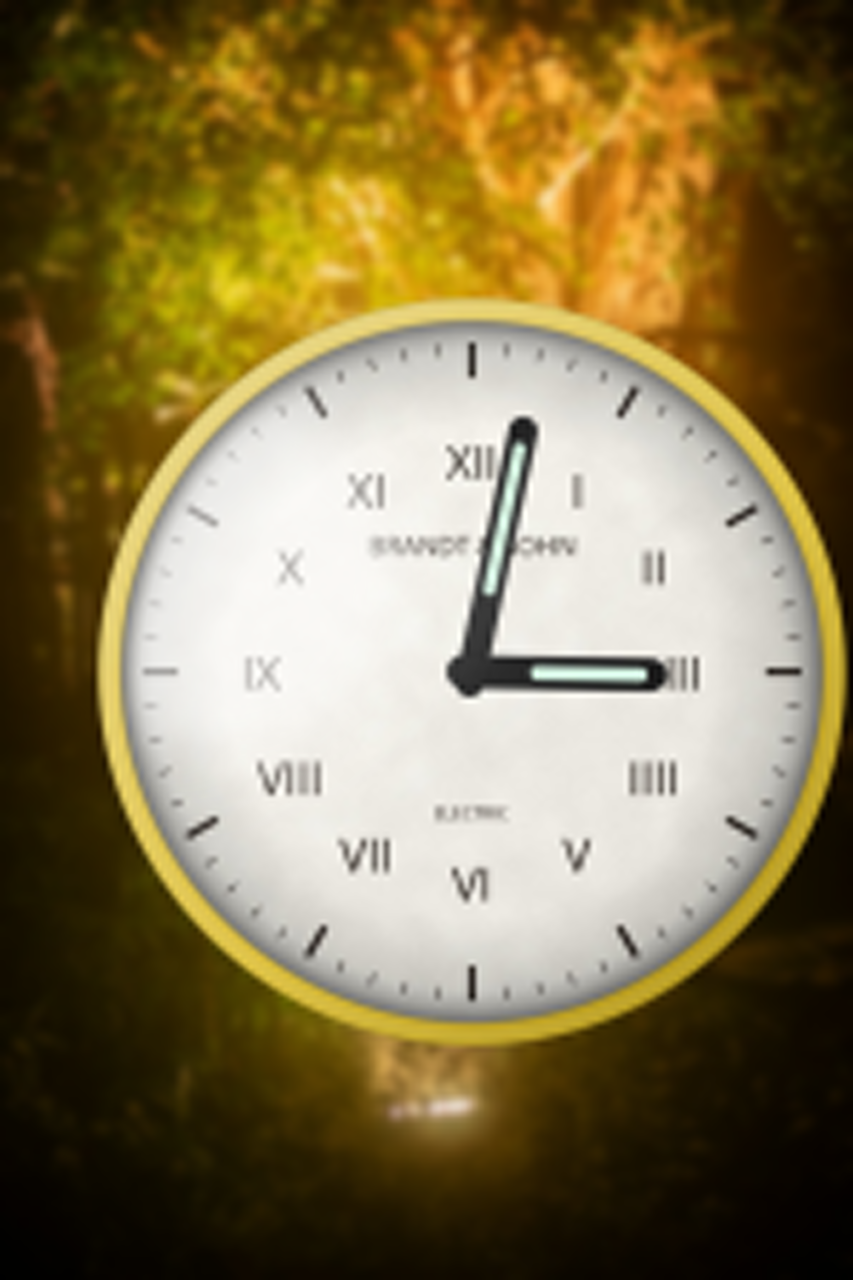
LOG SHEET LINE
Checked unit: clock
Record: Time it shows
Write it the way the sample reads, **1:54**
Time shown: **3:02**
